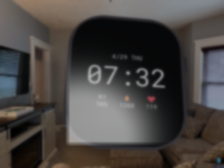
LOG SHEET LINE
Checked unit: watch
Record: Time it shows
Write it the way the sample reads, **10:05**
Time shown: **7:32**
